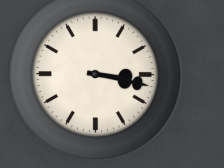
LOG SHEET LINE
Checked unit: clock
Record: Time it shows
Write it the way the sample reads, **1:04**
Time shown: **3:17**
